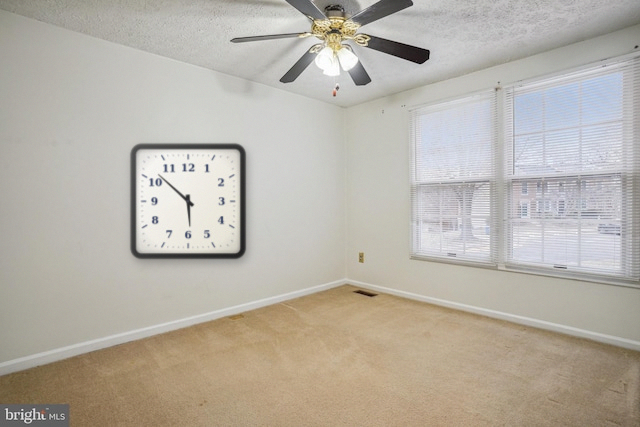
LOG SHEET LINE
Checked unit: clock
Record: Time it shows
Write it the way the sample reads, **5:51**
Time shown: **5:52**
